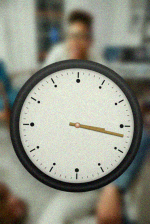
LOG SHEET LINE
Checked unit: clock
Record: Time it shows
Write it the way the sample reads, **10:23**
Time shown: **3:17**
